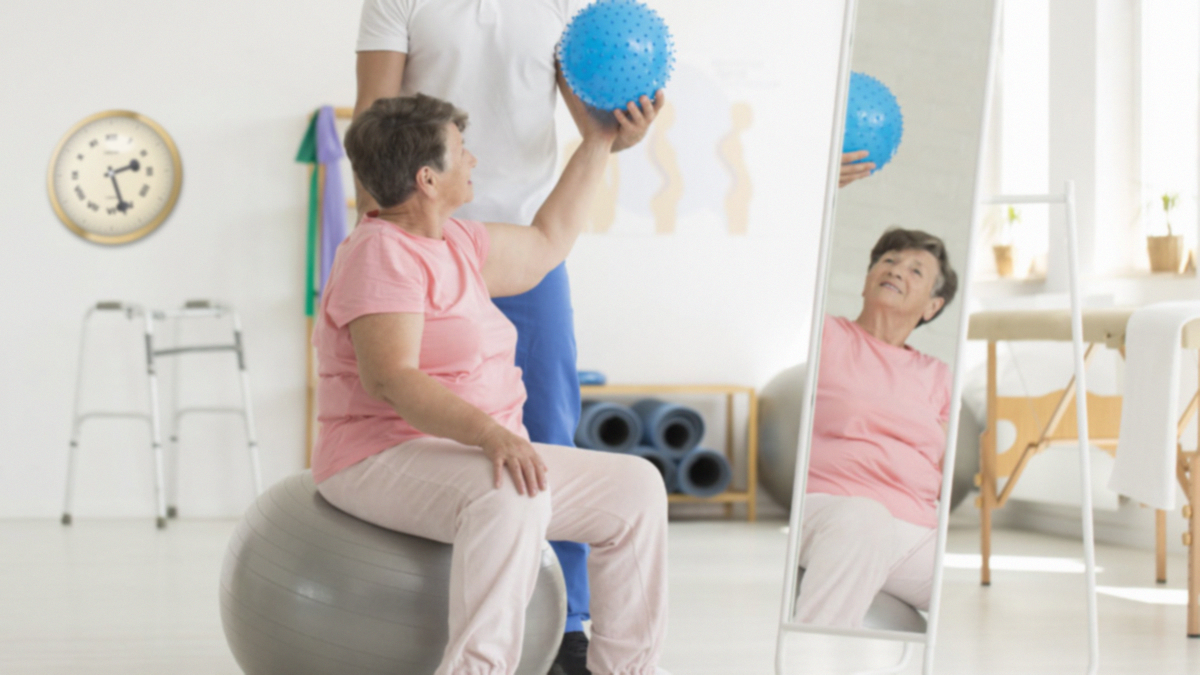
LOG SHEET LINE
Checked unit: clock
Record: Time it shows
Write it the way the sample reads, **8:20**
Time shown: **2:27**
